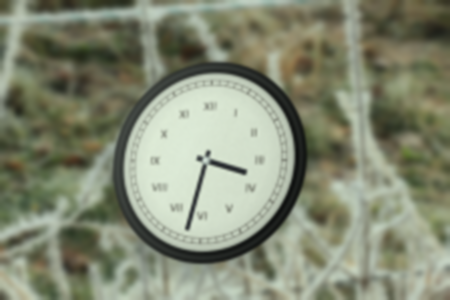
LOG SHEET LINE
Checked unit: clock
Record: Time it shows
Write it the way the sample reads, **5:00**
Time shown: **3:32**
